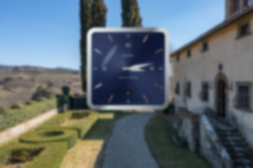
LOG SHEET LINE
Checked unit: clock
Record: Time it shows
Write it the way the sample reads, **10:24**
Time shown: **3:13**
